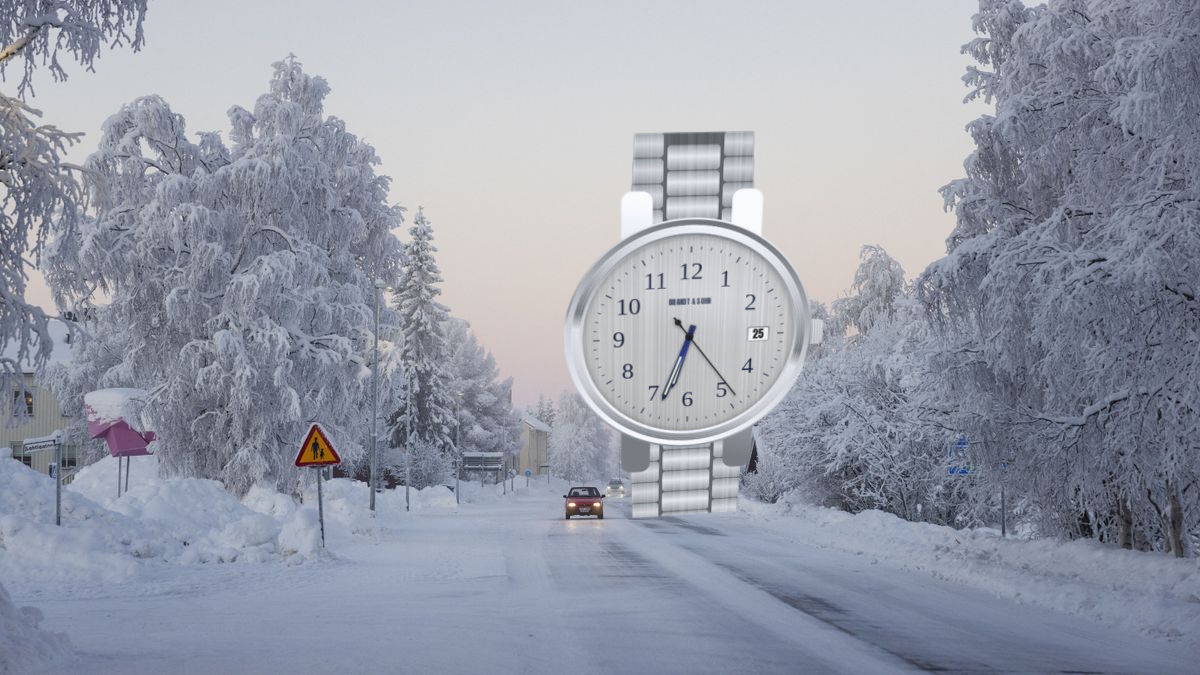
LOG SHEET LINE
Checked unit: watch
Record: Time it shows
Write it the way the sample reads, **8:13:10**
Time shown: **6:33:24**
